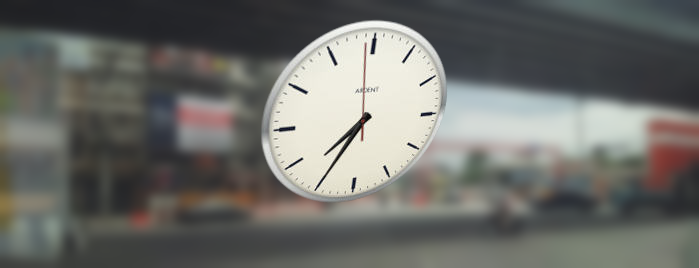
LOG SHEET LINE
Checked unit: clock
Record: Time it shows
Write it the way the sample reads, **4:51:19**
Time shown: **7:34:59**
